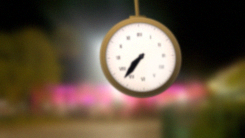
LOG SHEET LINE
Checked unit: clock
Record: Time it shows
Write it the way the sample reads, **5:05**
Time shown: **7:37**
